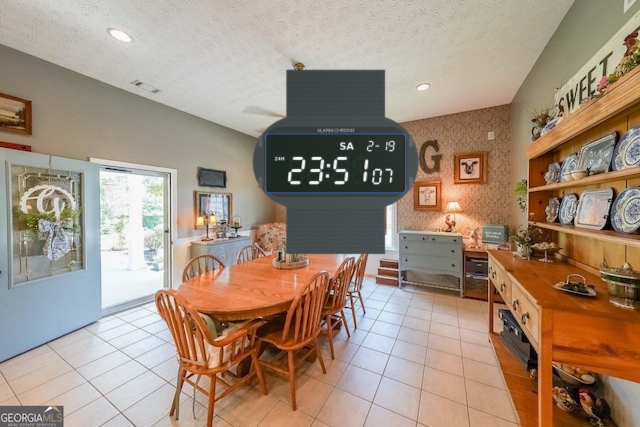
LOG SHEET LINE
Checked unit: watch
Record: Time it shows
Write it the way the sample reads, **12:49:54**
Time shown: **23:51:07**
